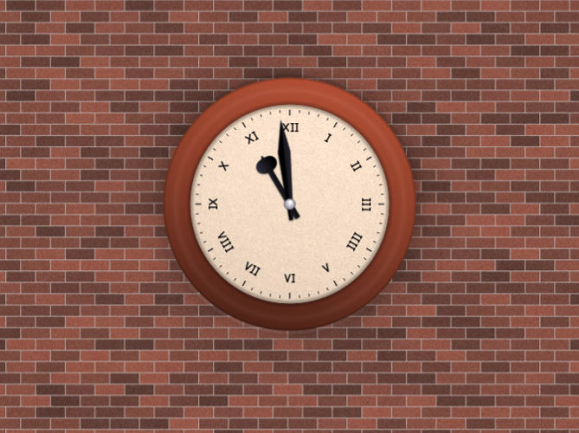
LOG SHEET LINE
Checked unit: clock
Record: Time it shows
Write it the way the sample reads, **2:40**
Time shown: **10:59**
